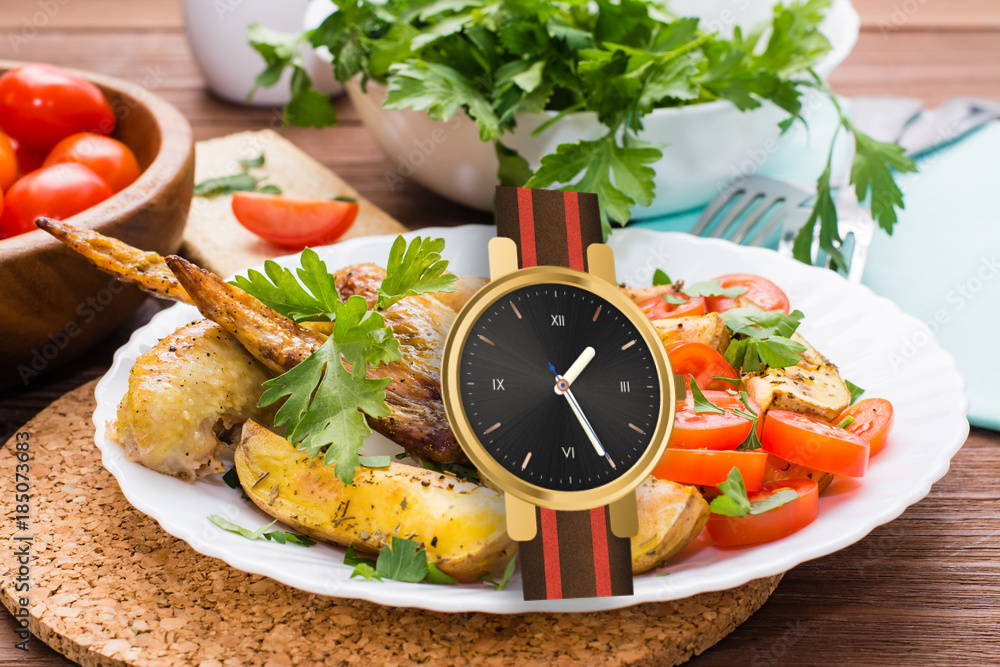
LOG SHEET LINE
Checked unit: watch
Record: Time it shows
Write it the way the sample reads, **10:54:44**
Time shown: **1:25:25**
